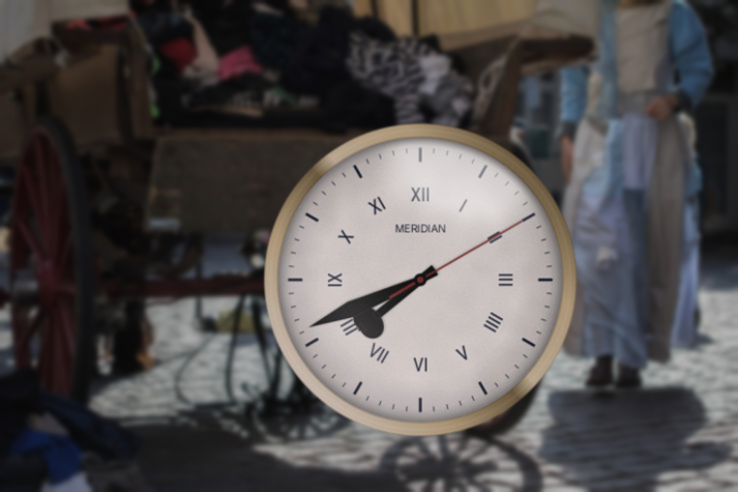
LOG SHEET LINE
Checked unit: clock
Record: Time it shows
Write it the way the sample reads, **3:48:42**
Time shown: **7:41:10**
